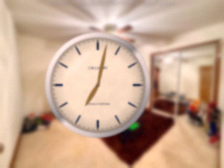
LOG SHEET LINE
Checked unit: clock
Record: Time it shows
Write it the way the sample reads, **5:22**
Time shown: **7:02**
